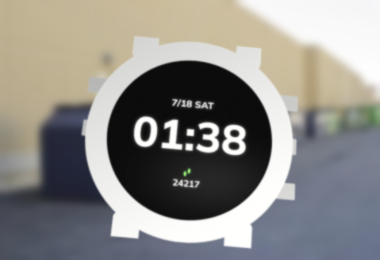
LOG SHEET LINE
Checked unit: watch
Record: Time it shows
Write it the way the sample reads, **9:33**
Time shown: **1:38**
